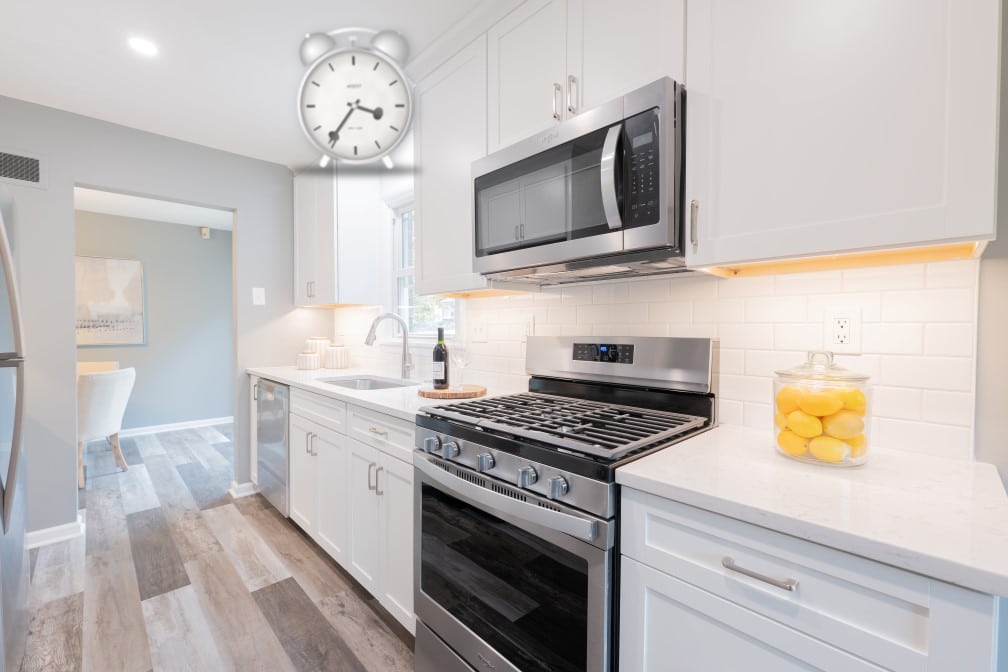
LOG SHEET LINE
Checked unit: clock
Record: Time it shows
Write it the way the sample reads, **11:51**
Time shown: **3:36**
